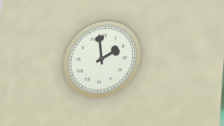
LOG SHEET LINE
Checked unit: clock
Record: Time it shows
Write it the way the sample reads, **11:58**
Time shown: **1:58**
